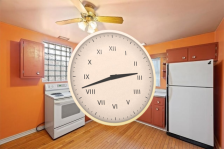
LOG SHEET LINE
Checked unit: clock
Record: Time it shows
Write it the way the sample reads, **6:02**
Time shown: **2:42**
